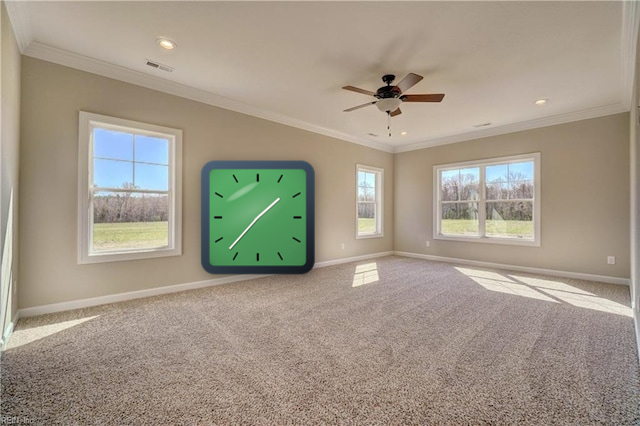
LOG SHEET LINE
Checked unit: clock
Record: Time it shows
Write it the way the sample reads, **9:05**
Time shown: **1:37**
